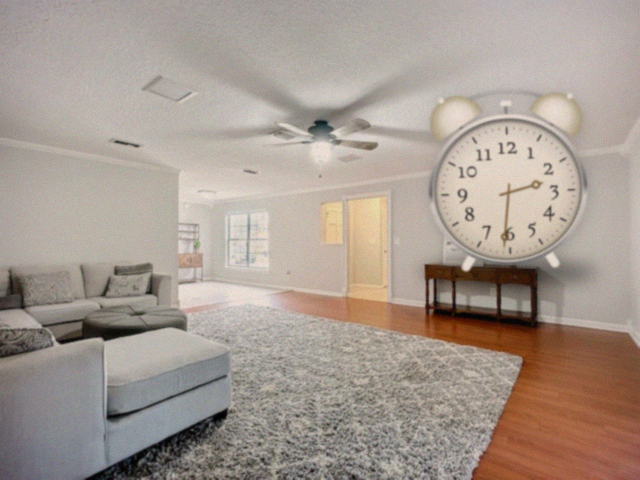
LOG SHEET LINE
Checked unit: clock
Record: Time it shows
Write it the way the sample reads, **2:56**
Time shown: **2:31**
